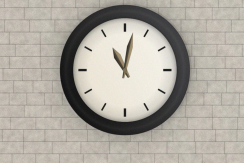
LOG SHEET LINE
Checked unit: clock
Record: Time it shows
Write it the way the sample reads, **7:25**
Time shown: **11:02**
